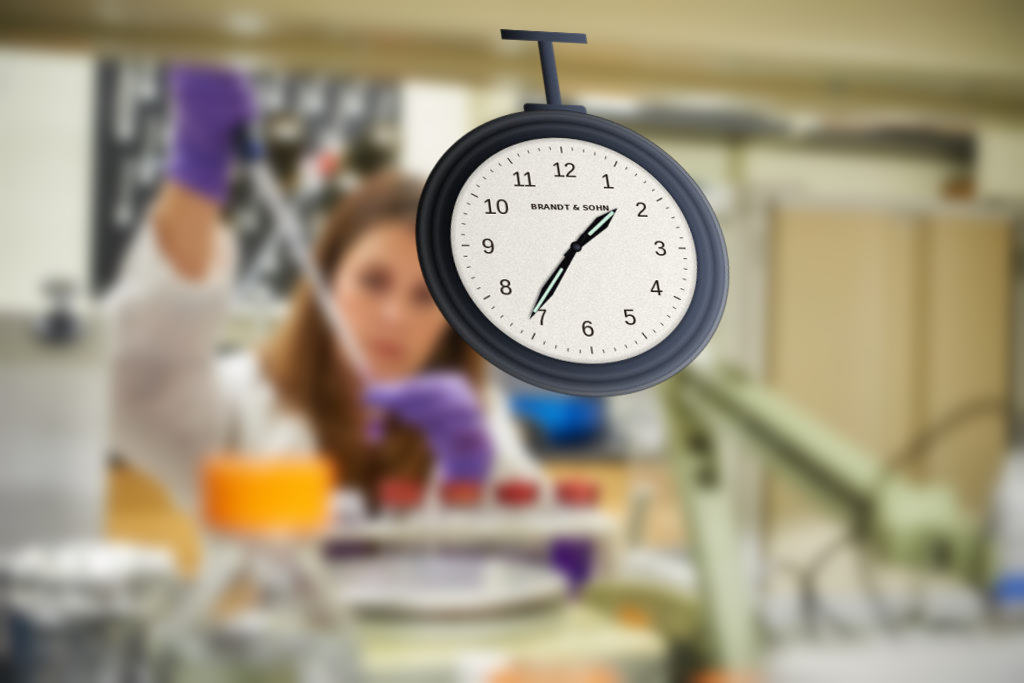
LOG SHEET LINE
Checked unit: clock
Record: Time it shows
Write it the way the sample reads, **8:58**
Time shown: **1:36**
